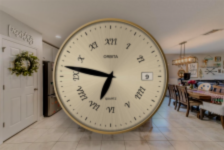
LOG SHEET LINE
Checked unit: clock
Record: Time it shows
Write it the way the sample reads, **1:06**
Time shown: **6:47**
